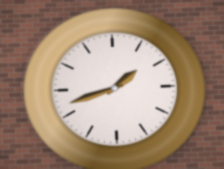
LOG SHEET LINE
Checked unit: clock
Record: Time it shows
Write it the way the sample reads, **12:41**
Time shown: **1:42**
